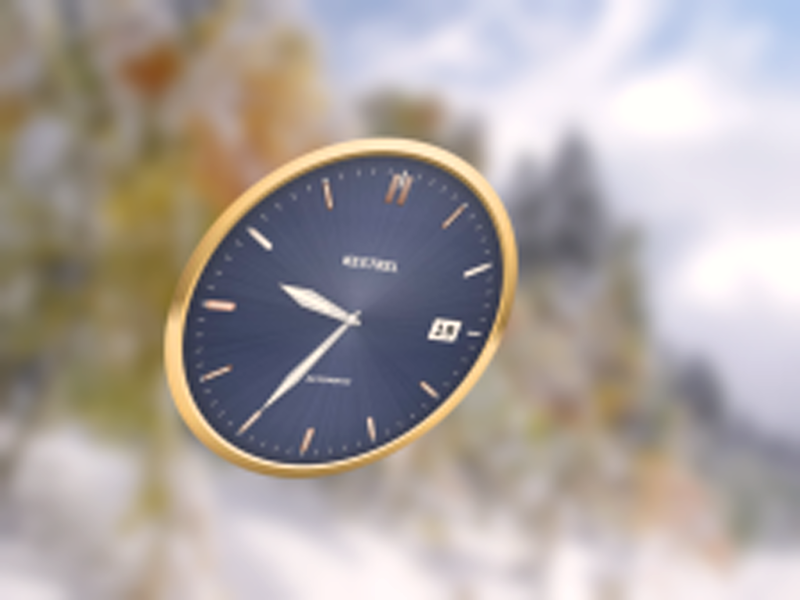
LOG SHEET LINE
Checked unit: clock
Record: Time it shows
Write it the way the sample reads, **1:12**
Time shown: **9:35**
